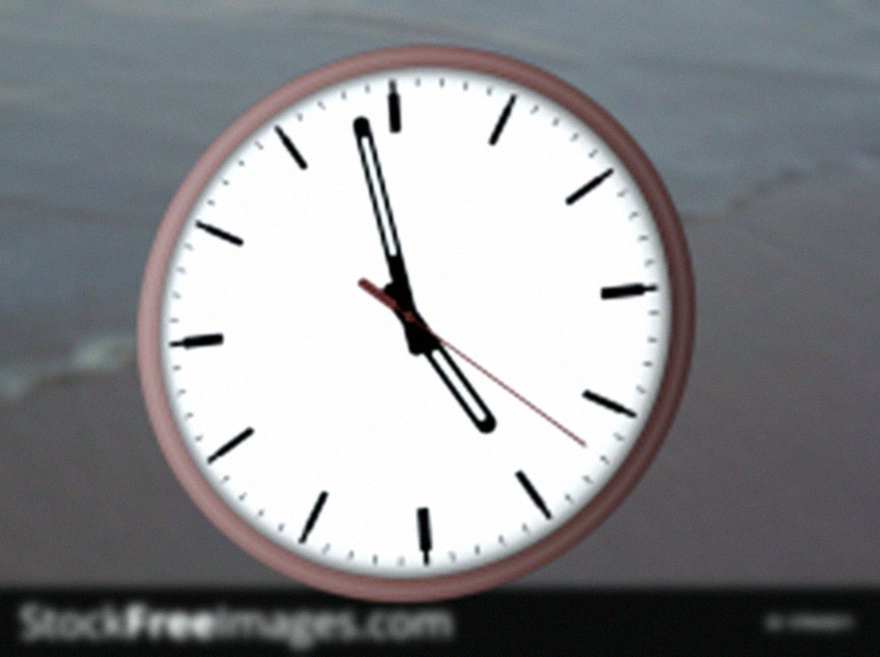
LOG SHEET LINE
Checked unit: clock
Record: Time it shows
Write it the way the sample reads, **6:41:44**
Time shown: **4:58:22**
